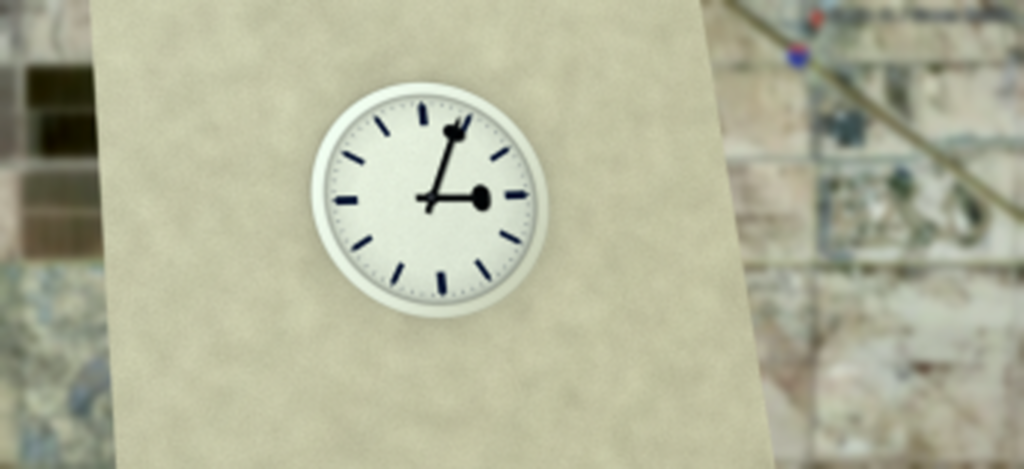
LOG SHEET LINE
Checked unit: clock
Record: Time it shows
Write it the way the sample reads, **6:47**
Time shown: **3:04**
